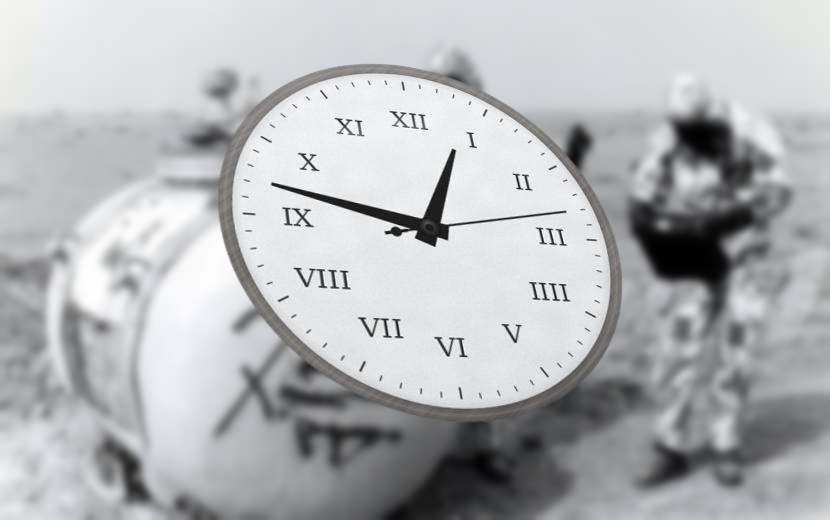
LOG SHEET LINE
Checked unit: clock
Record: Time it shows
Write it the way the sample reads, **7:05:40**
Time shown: **12:47:13**
